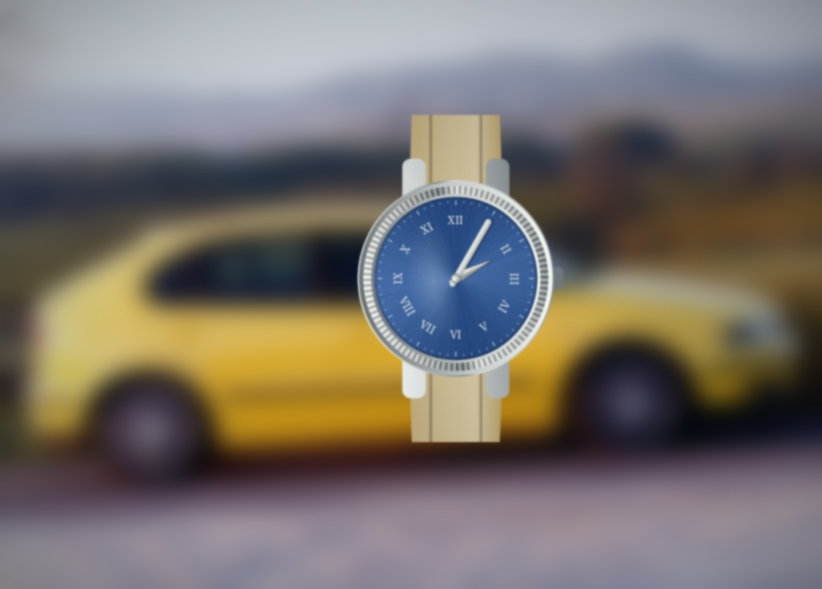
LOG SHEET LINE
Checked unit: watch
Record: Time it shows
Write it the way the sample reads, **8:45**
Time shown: **2:05**
